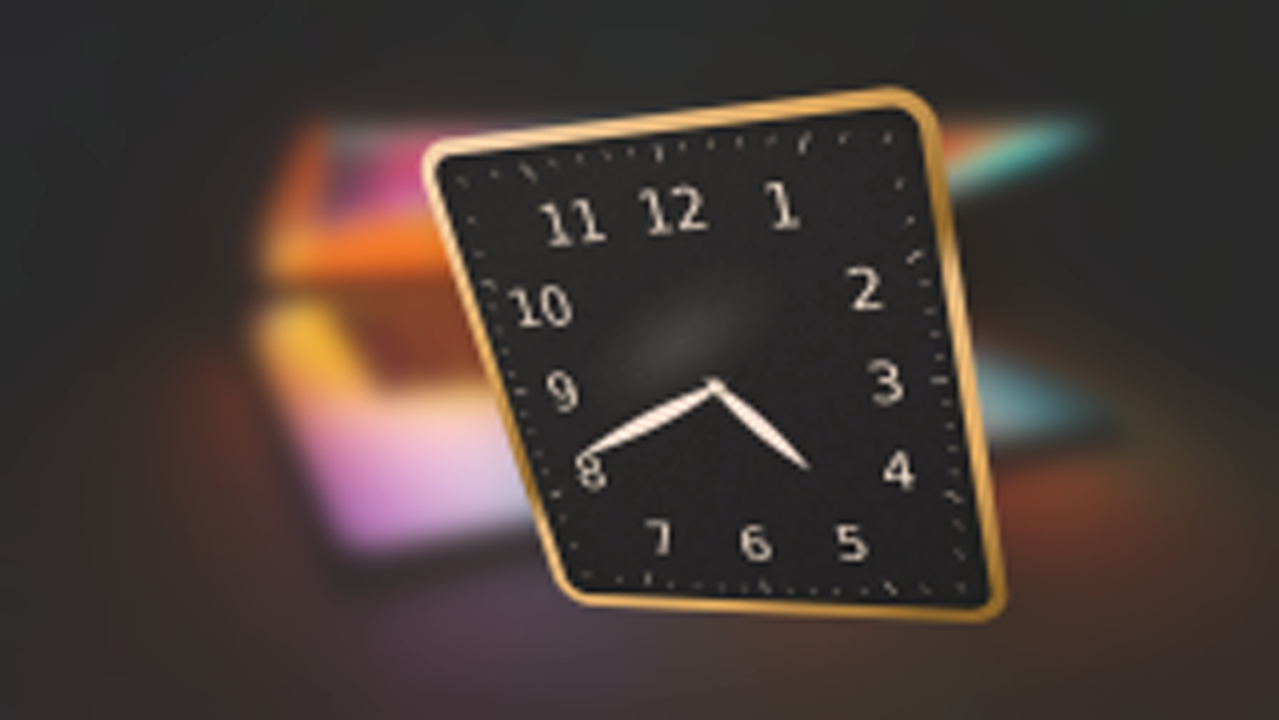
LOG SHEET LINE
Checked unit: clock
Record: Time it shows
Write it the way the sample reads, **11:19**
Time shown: **4:41**
